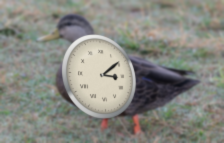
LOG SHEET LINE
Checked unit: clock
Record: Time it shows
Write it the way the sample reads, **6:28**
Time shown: **3:09**
